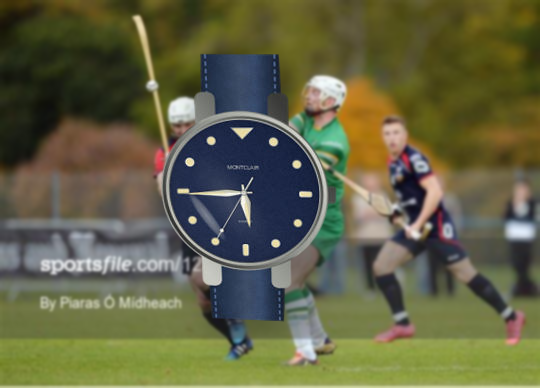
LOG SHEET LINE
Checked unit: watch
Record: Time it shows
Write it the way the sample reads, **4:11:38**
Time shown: **5:44:35**
